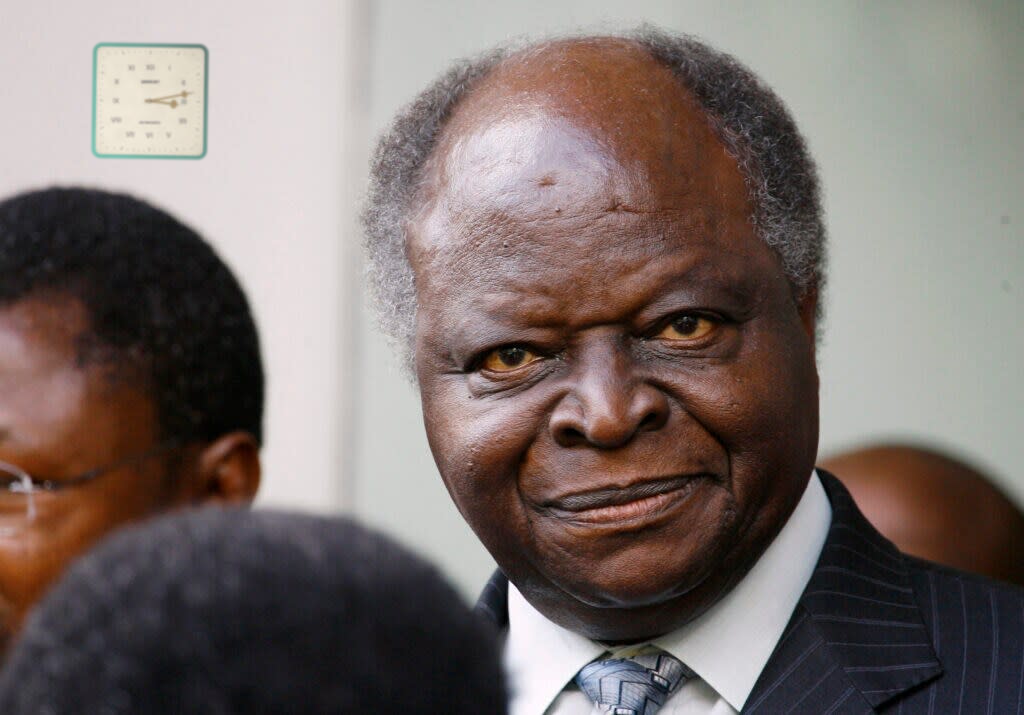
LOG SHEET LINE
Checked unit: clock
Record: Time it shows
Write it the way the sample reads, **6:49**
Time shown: **3:13**
